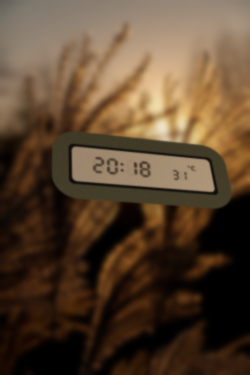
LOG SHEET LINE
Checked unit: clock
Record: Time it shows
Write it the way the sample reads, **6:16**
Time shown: **20:18**
